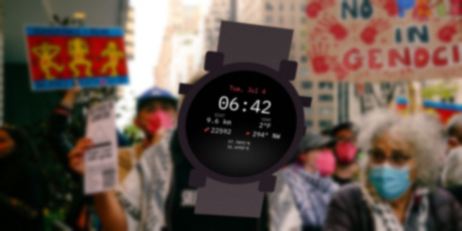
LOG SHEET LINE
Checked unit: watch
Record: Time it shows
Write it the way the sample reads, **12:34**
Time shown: **6:42**
